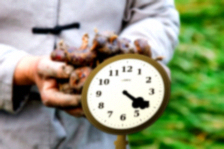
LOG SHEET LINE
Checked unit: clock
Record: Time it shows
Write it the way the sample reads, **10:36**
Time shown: **4:21**
